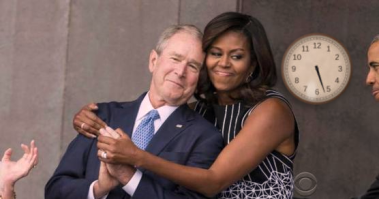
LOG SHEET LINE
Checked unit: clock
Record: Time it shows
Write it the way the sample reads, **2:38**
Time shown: **5:27**
